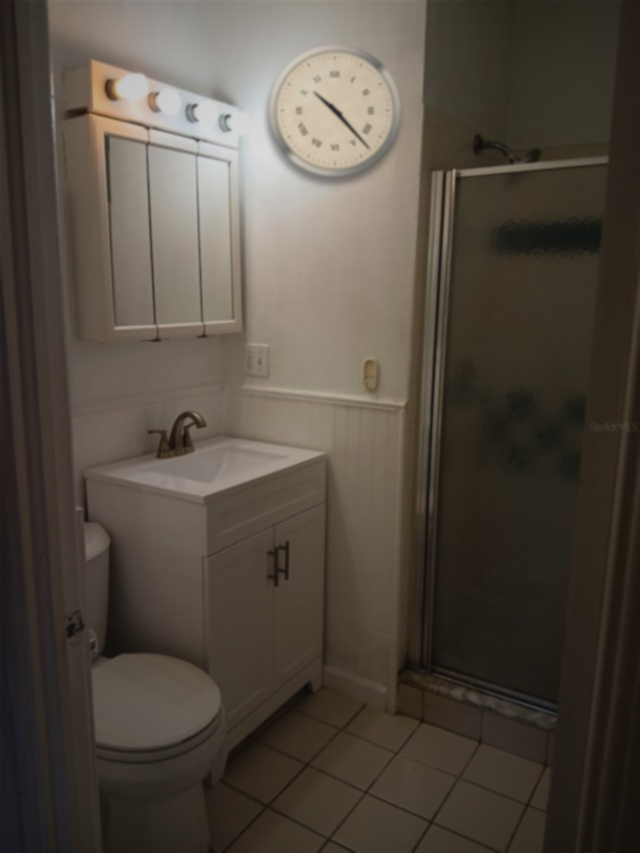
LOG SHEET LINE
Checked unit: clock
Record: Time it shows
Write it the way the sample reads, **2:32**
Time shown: **10:23**
